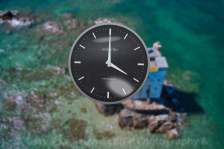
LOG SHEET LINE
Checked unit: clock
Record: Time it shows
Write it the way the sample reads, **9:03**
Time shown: **4:00**
